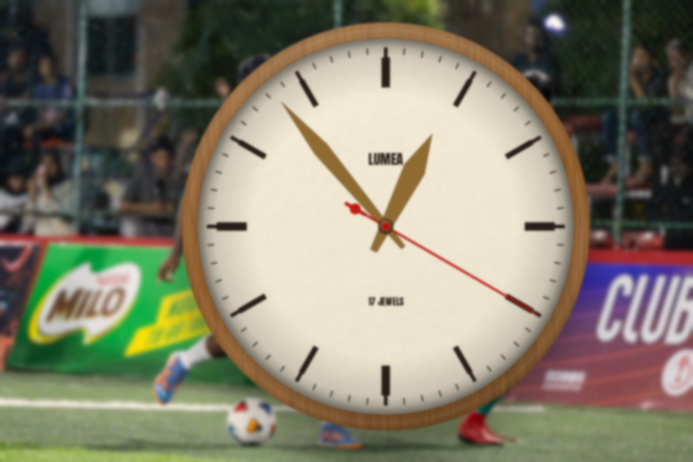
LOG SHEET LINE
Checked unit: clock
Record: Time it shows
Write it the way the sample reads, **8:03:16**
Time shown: **12:53:20**
